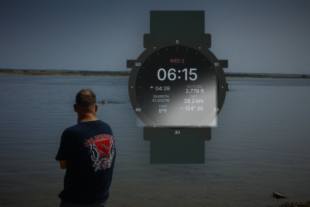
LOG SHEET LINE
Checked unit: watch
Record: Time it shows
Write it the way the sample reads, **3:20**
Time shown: **6:15**
